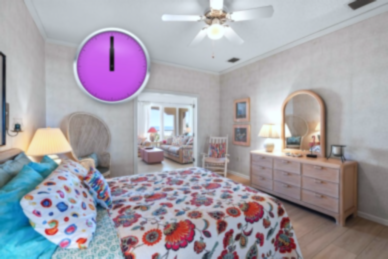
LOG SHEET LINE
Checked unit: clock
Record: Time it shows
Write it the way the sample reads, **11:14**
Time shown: **12:00**
